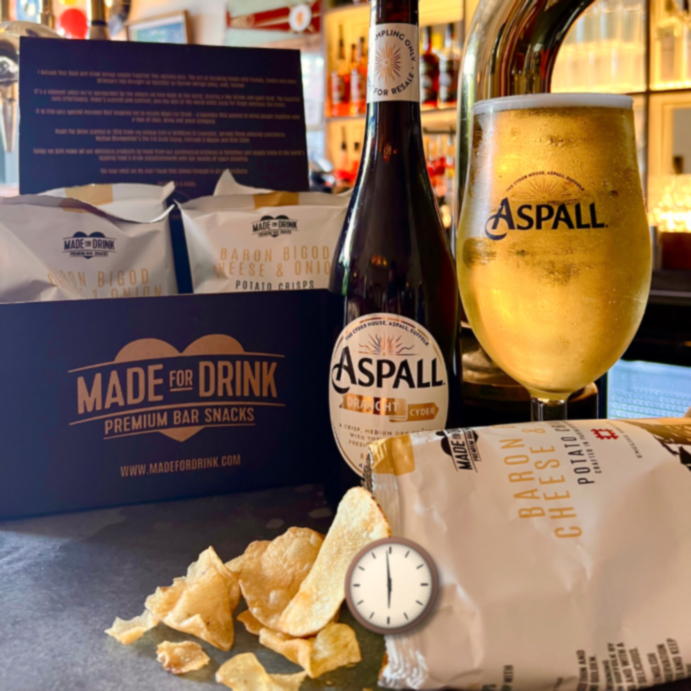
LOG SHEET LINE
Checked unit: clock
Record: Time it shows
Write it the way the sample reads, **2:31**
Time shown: **5:59**
